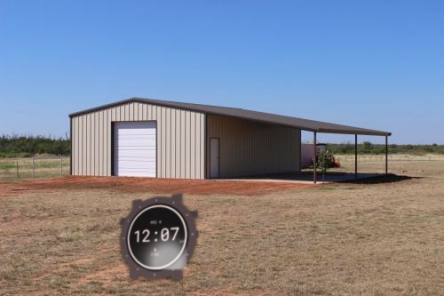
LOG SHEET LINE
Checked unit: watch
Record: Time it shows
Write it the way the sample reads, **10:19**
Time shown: **12:07**
